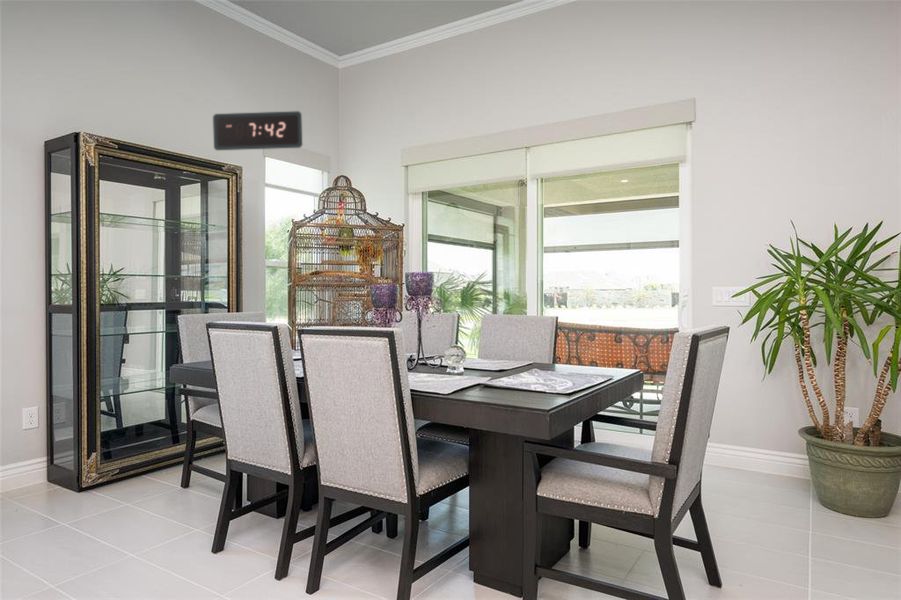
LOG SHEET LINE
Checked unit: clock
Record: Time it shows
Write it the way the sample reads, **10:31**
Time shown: **7:42**
